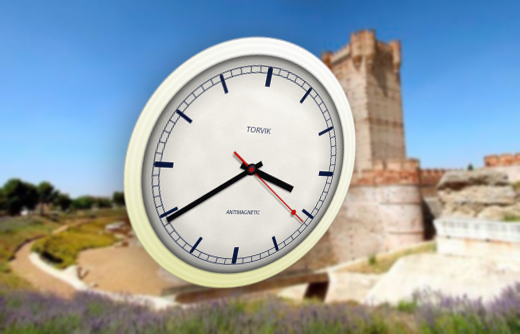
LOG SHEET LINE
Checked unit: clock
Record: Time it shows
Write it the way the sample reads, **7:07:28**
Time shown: **3:39:21**
